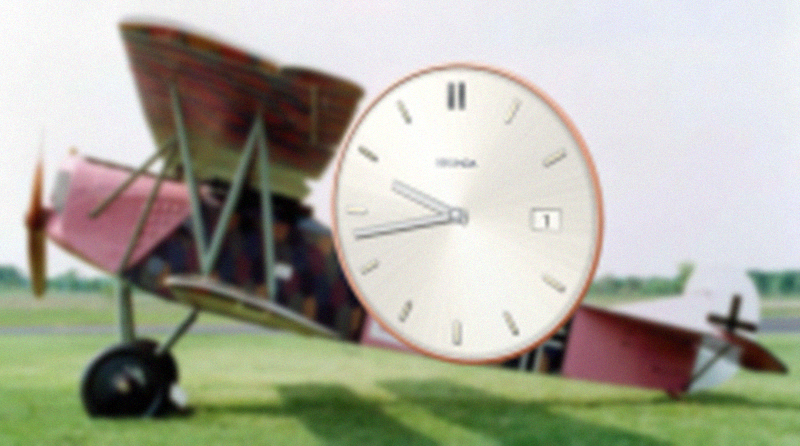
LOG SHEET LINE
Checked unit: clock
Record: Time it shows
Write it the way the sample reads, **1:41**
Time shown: **9:43**
